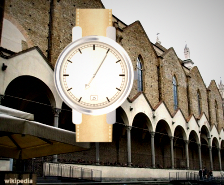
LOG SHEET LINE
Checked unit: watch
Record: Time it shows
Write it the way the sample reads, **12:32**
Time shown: **7:05**
